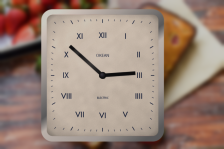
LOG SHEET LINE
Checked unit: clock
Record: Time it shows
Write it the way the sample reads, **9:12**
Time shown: **2:52**
